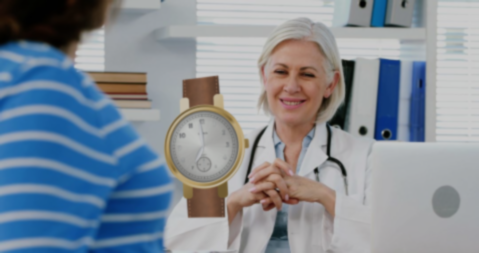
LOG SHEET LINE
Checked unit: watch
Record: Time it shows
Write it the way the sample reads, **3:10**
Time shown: **6:59**
